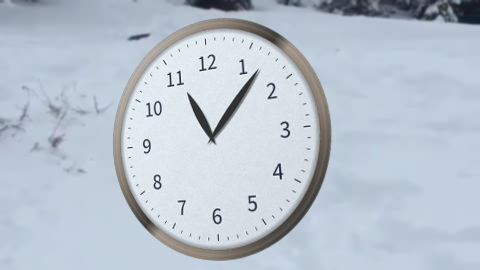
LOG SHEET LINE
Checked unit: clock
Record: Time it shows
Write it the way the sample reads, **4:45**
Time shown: **11:07**
